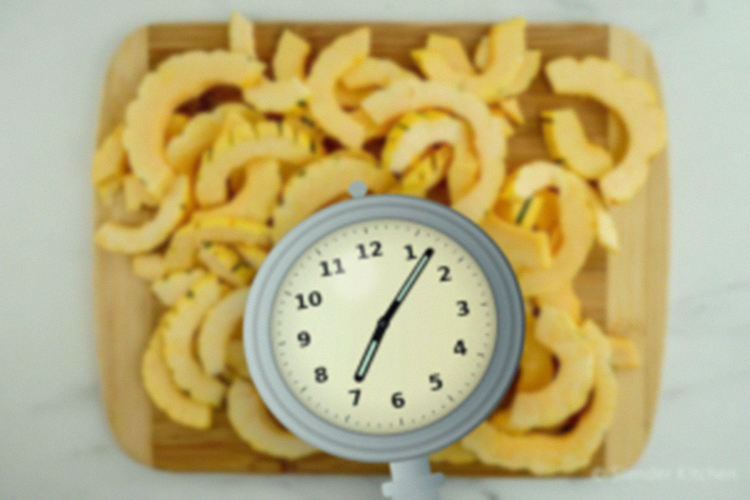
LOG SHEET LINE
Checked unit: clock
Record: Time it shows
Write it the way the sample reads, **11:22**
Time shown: **7:07**
